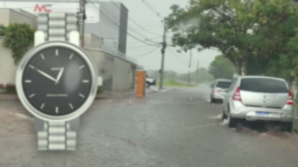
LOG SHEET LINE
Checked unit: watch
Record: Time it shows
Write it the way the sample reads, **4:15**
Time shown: **12:50**
